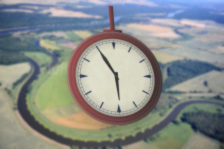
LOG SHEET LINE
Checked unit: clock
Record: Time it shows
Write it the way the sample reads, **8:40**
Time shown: **5:55**
